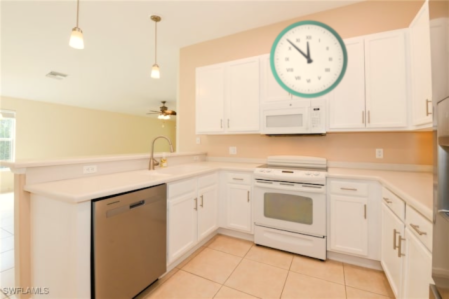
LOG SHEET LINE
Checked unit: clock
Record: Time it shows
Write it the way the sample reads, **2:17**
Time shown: **11:52**
